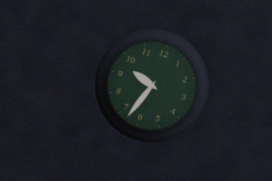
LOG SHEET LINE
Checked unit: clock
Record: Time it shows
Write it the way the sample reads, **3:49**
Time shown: **9:33**
